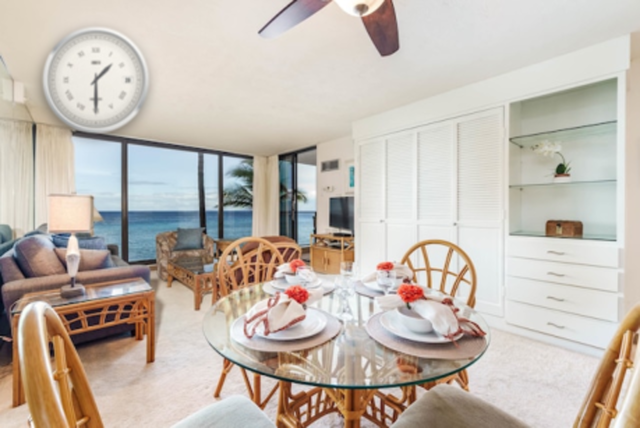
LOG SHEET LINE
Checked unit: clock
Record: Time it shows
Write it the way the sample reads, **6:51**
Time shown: **1:30**
